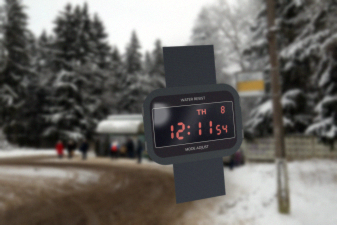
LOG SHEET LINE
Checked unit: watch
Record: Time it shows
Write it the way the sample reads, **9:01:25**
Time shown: **12:11:54**
